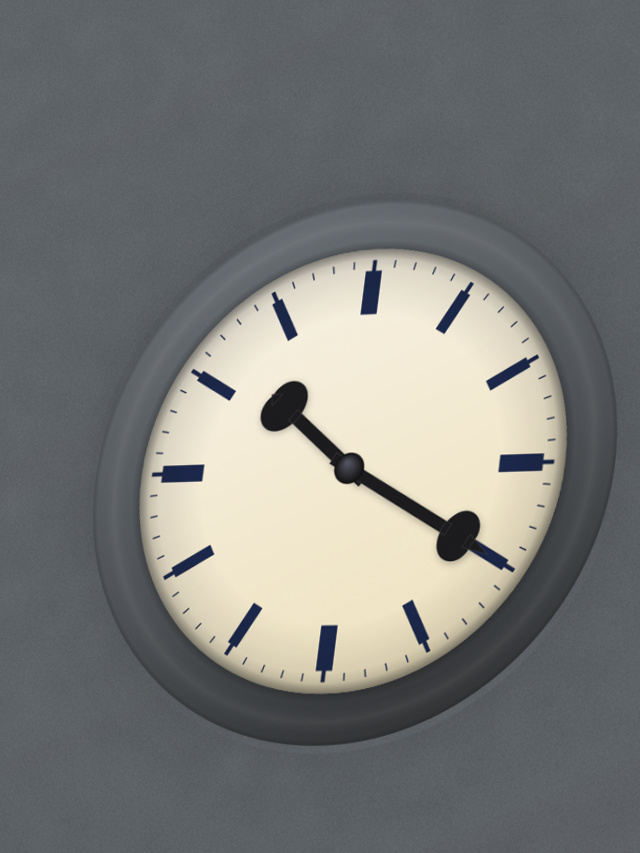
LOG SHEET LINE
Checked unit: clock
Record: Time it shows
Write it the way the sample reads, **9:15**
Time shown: **10:20**
